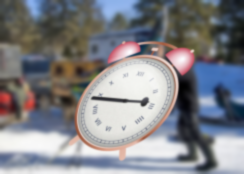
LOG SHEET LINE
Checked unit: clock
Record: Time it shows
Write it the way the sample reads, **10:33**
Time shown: **2:44**
